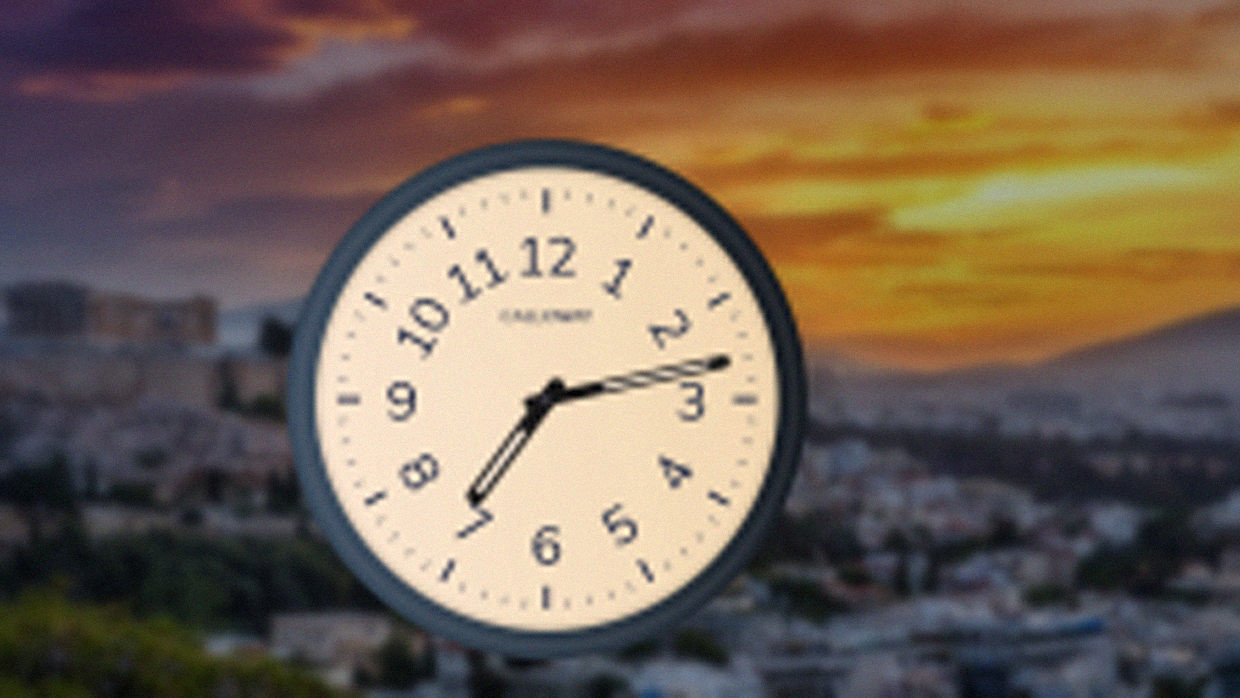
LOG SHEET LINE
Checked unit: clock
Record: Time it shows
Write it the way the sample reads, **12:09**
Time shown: **7:13**
